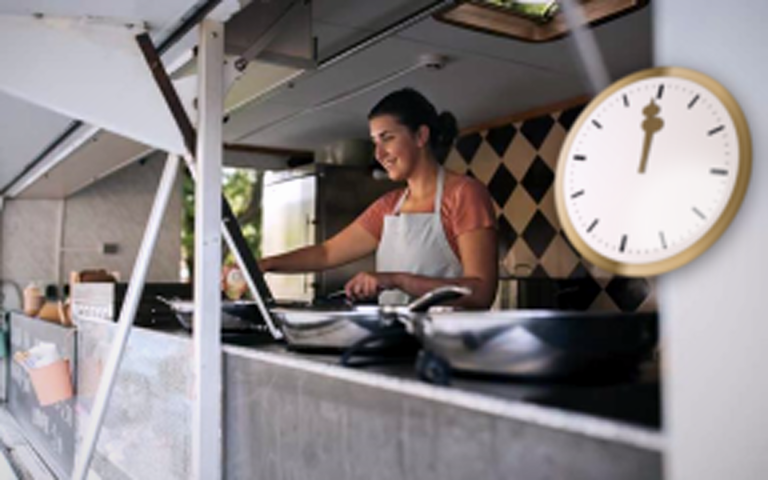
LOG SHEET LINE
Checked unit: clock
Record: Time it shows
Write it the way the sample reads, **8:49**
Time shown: **11:59**
